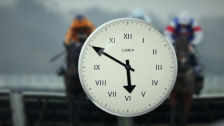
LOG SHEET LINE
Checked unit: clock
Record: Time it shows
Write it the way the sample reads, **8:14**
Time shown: **5:50**
